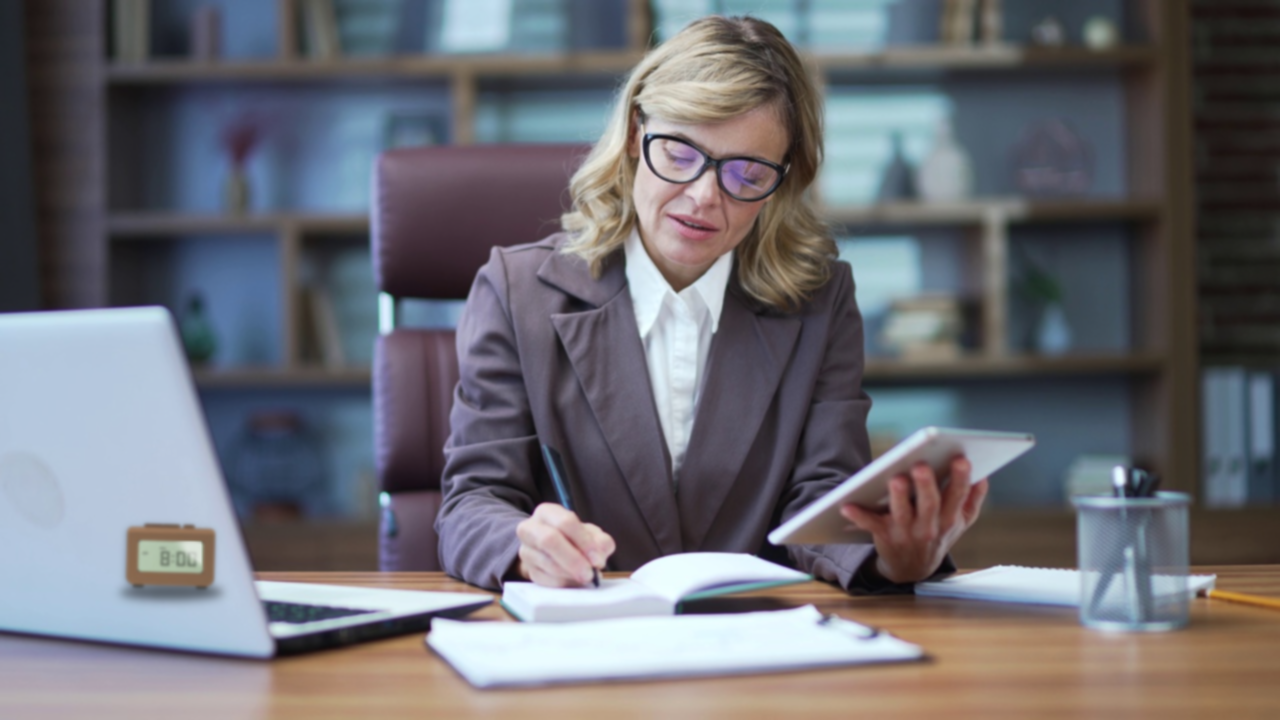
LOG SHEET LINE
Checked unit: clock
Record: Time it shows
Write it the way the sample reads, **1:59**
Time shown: **8:00**
